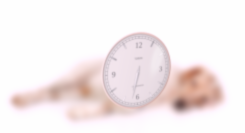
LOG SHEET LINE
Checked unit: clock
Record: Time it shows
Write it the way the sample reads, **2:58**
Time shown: **6:32**
